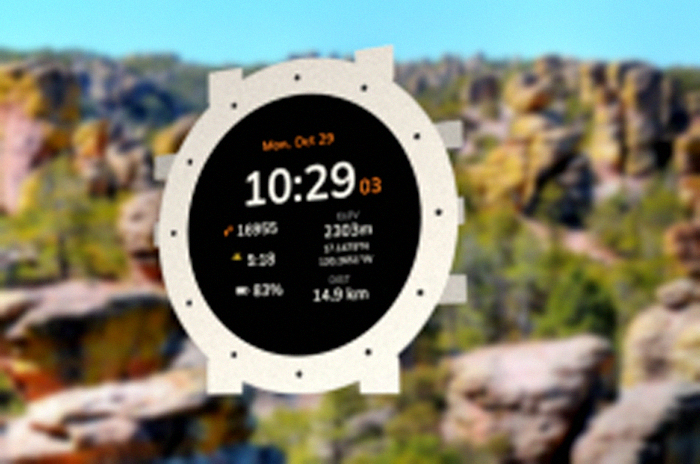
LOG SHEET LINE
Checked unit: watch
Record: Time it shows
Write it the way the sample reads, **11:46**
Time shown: **10:29**
